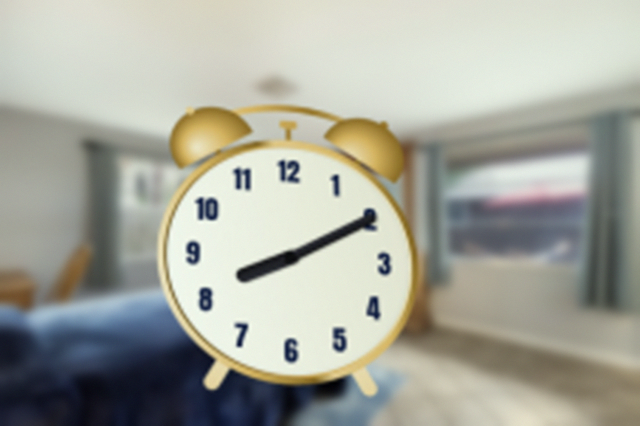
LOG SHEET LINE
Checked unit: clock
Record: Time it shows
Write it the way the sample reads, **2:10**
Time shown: **8:10**
